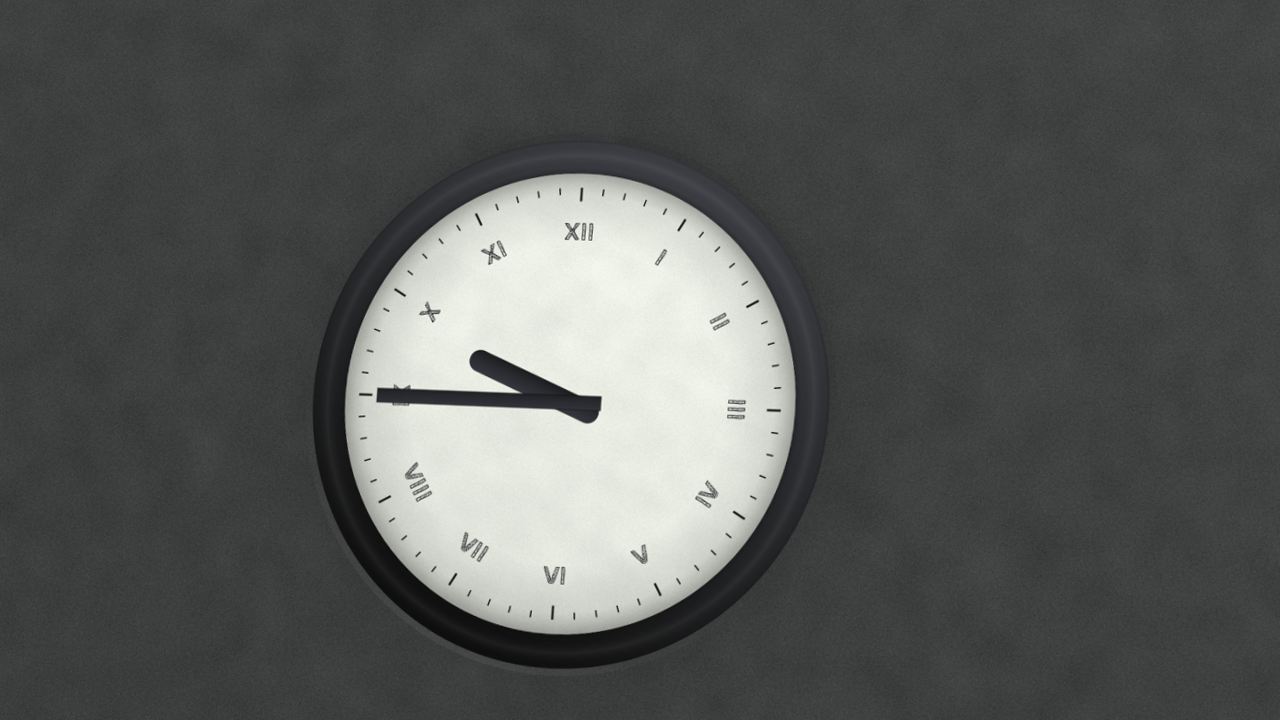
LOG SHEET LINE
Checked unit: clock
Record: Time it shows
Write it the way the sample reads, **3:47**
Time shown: **9:45**
